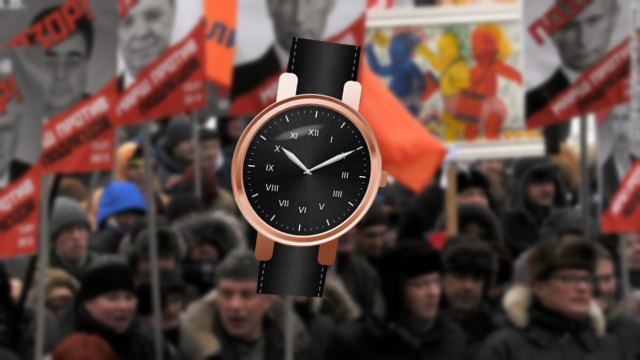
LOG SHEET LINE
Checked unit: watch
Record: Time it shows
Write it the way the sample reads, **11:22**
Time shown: **10:10**
